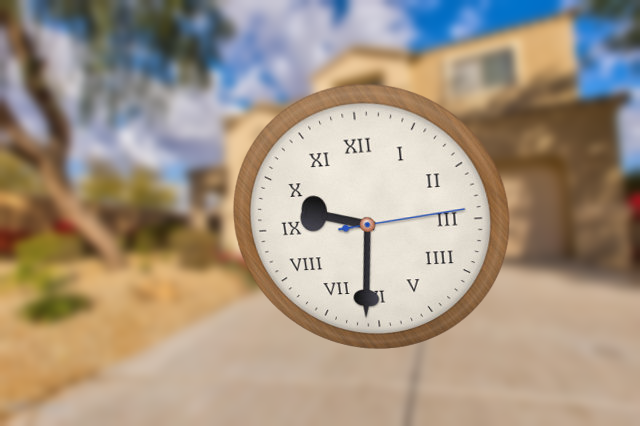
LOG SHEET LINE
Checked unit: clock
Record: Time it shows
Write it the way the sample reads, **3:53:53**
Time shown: **9:31:14**
